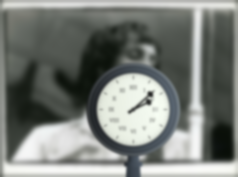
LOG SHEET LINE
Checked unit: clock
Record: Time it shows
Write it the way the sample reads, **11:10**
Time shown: **2:08**
